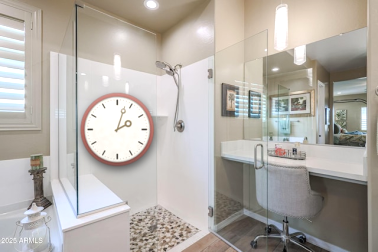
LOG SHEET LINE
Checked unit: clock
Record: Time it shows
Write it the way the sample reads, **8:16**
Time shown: **2:03**
